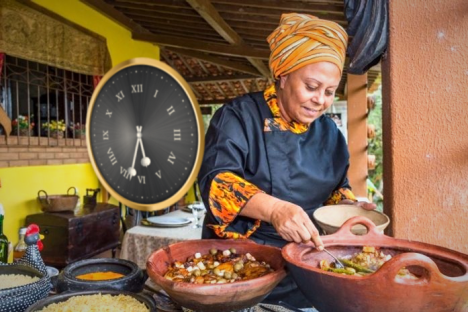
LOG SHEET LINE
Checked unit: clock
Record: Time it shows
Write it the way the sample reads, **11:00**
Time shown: **5:33**
